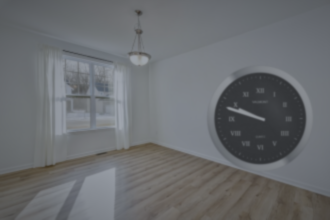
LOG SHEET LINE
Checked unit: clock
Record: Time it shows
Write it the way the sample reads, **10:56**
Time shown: **9:48**
